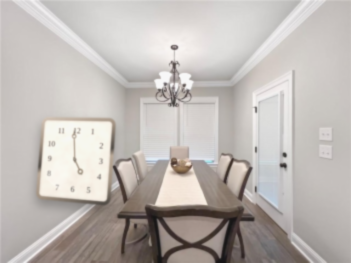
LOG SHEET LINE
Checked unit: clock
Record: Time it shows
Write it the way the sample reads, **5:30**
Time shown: **4:59**
